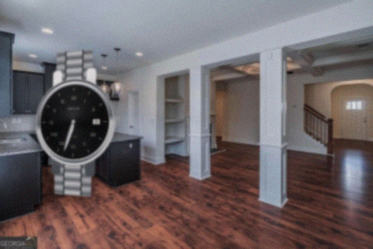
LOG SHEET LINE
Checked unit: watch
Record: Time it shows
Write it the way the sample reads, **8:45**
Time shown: **6:33**
